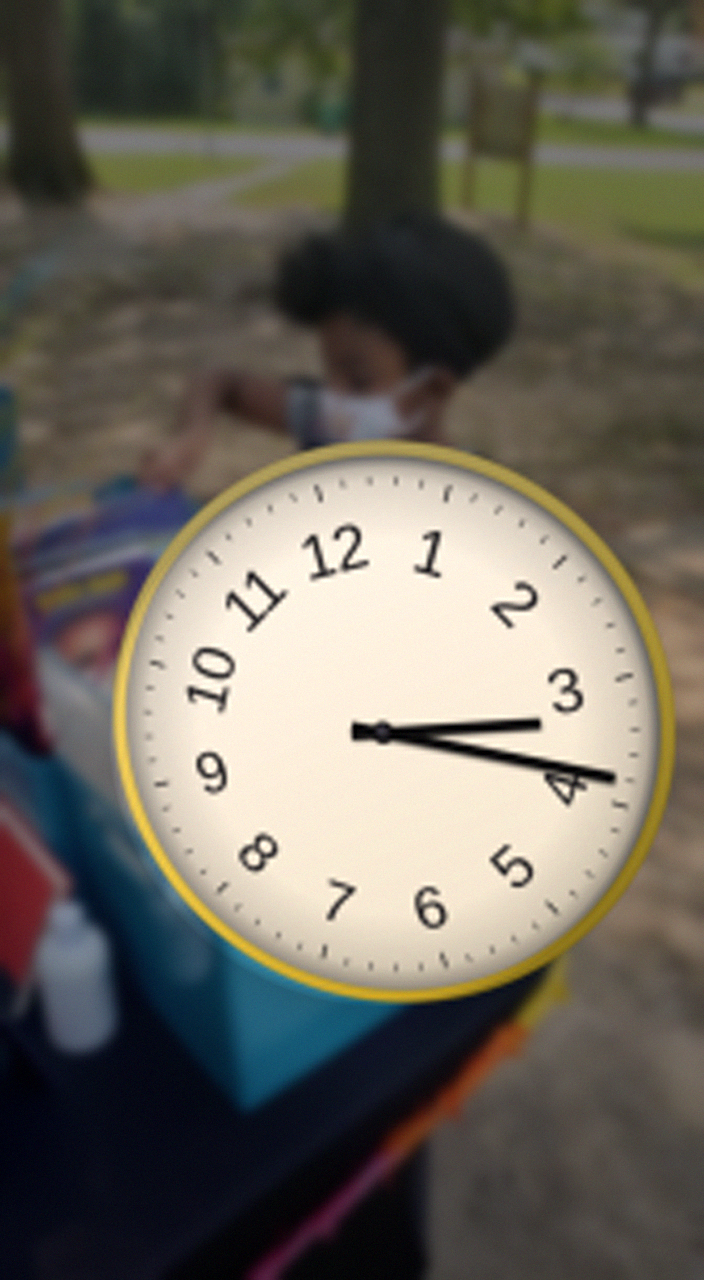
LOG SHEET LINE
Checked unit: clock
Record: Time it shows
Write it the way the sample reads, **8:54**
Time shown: **3:19**
